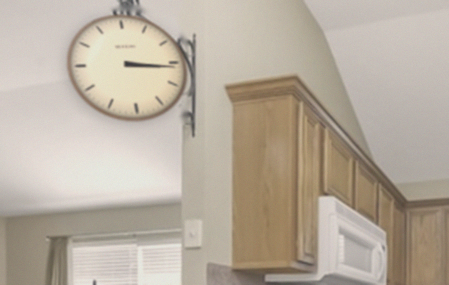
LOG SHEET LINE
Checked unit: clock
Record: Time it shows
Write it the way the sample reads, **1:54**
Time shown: **3:16**
